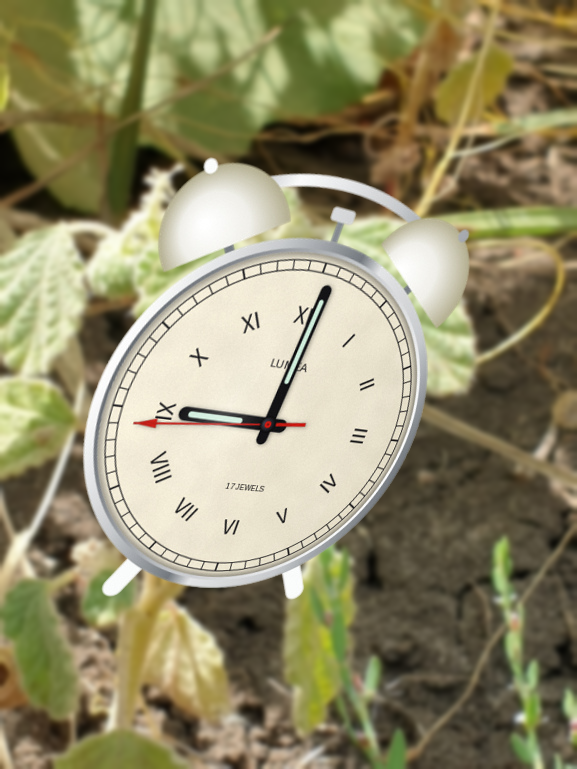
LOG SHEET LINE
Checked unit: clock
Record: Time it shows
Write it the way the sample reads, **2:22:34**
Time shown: **9:00:44**
